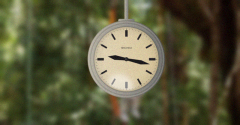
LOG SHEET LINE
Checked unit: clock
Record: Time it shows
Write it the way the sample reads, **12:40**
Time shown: **9:17**
